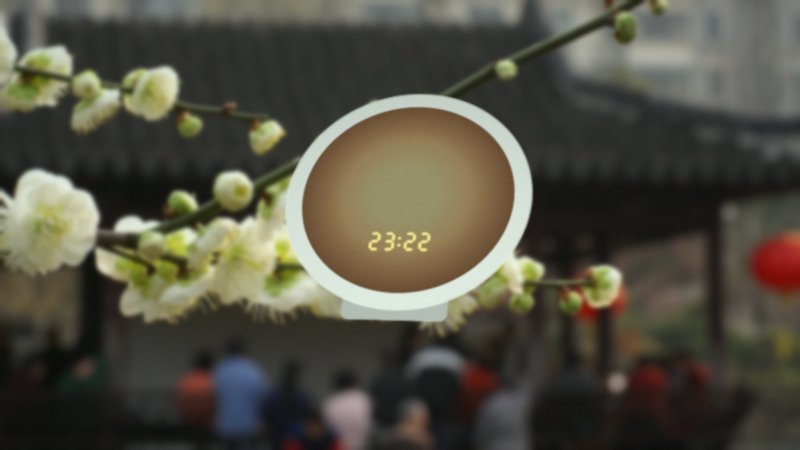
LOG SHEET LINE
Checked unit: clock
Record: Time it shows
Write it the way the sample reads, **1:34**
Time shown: **23:22**
